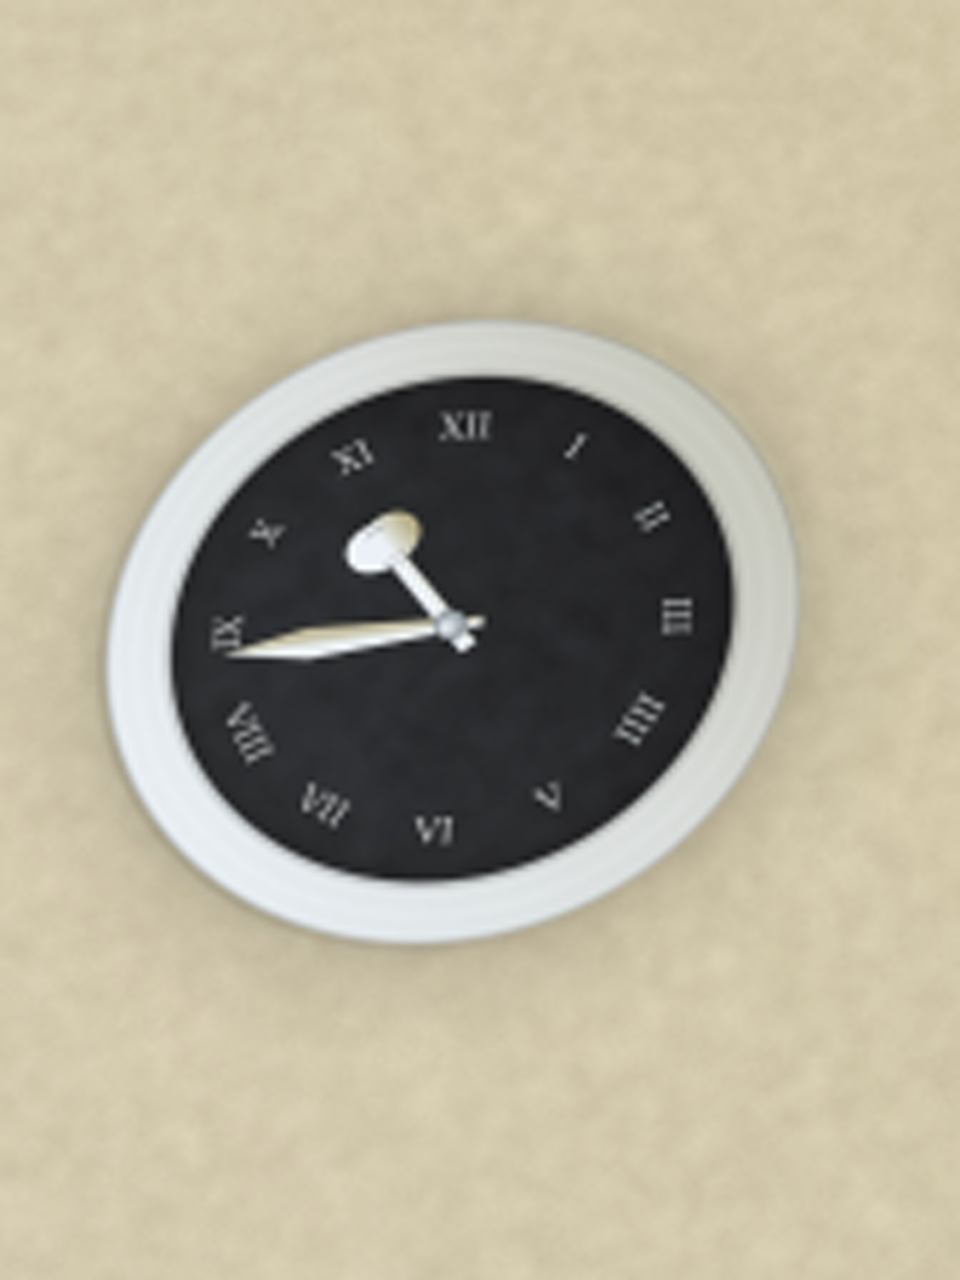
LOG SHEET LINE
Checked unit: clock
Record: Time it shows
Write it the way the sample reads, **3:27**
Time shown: **10:44**
